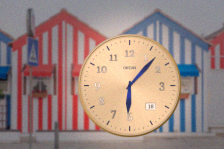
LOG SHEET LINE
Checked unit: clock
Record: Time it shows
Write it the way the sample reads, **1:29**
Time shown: **6:07**
